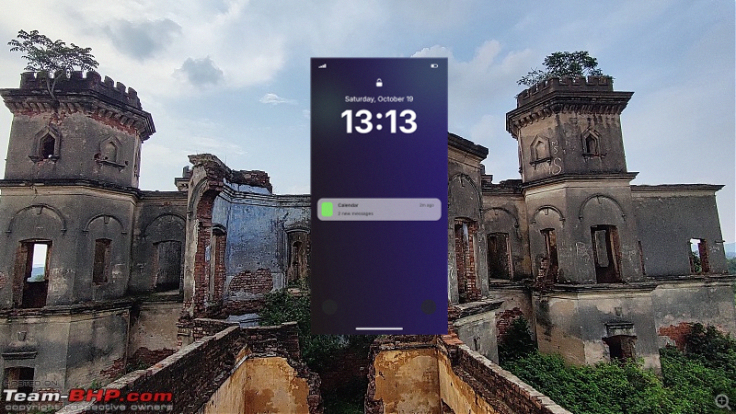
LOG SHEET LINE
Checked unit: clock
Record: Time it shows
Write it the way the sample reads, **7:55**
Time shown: **13:13**
